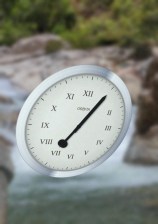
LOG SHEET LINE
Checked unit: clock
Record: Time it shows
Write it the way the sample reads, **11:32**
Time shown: **7:05**
